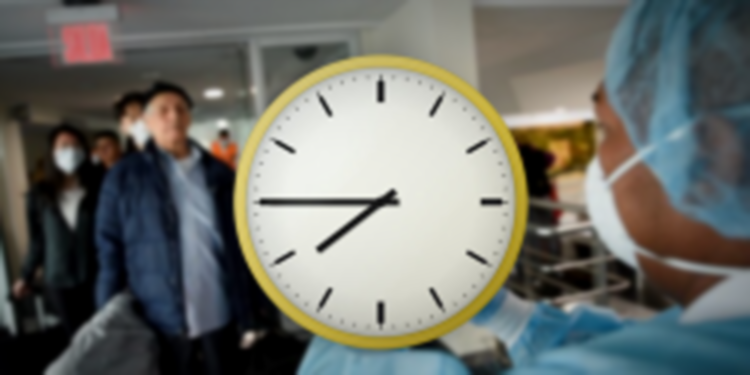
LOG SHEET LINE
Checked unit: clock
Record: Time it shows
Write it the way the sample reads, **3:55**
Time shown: **7:45**
